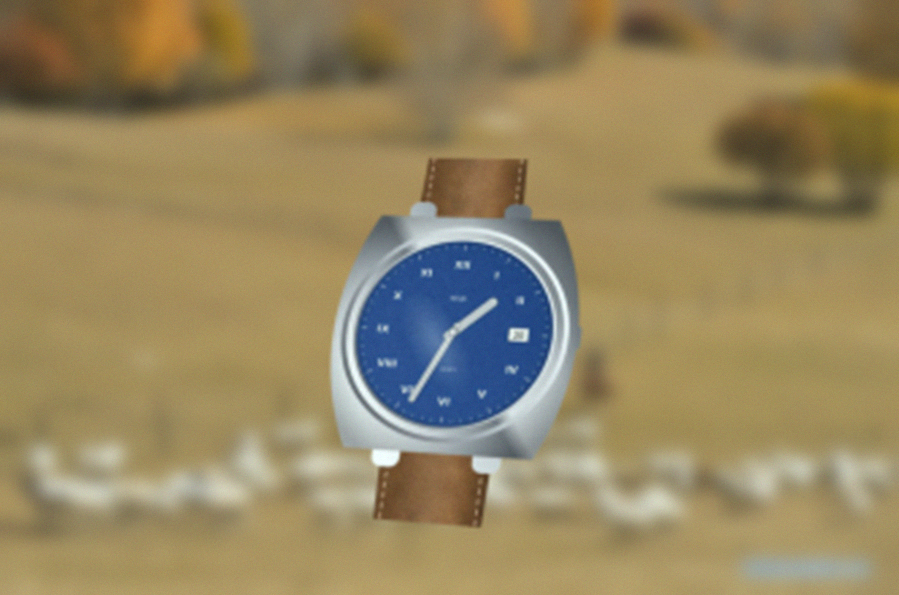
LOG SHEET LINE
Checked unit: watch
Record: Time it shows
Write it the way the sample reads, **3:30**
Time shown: **1:34**
